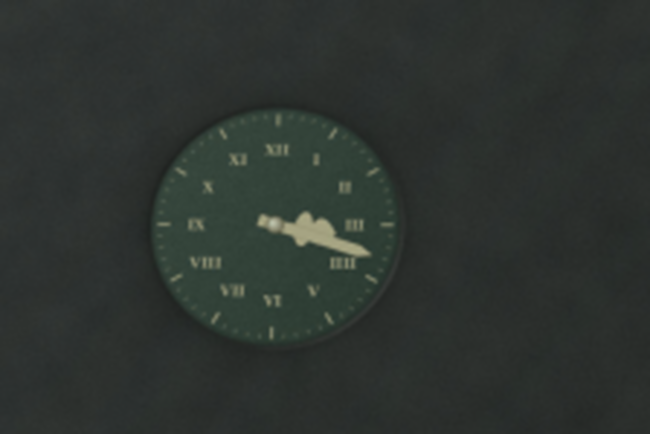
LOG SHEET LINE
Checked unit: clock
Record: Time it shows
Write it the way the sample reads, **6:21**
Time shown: **3:18**
